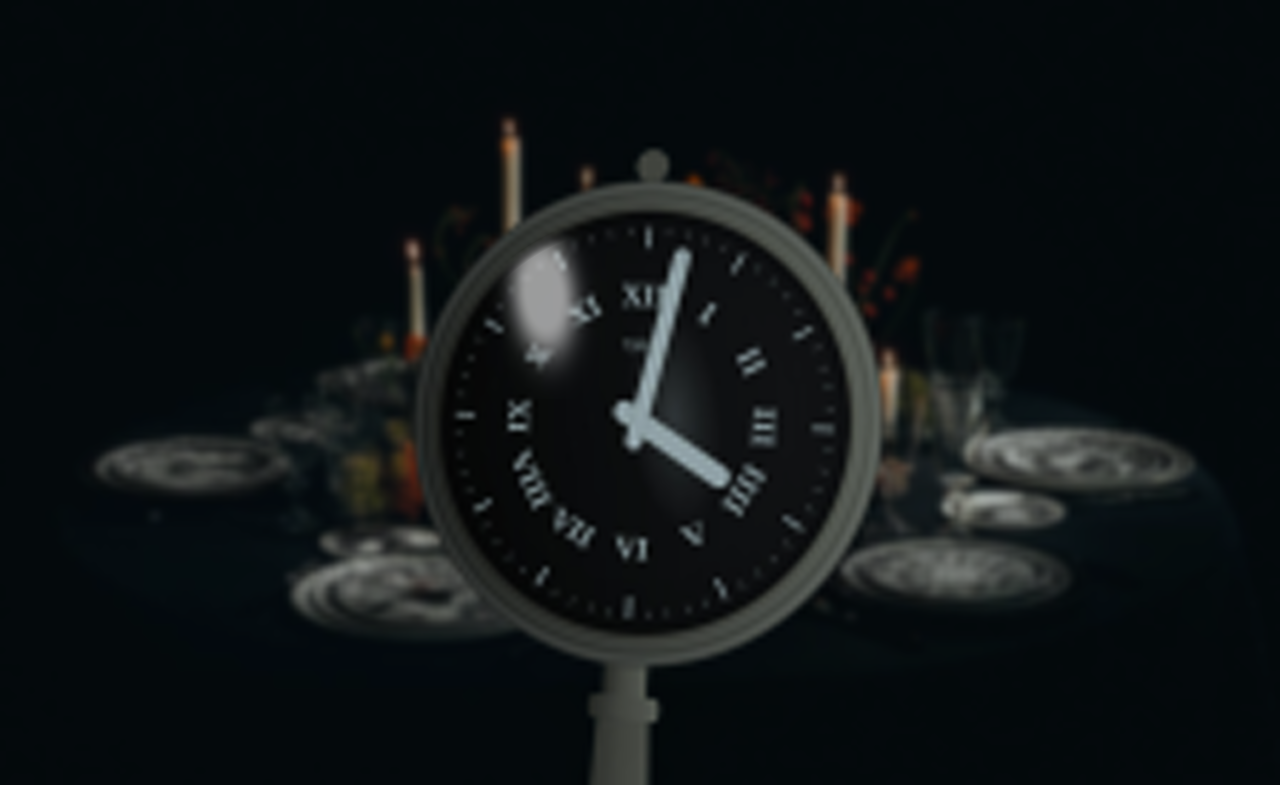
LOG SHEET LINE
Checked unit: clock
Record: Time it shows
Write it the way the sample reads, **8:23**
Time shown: **4:02**
